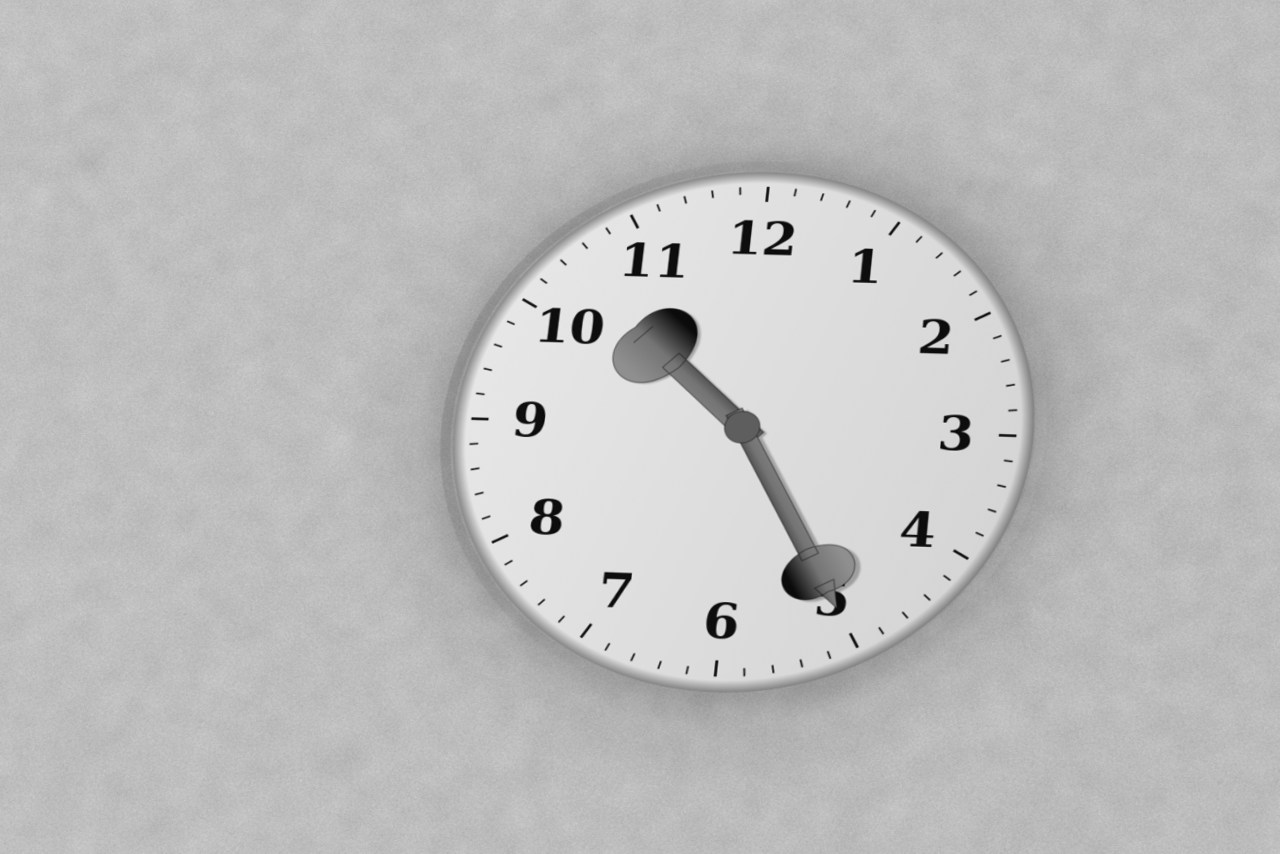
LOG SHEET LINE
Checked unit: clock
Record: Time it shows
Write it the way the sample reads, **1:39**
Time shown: **10:25**
